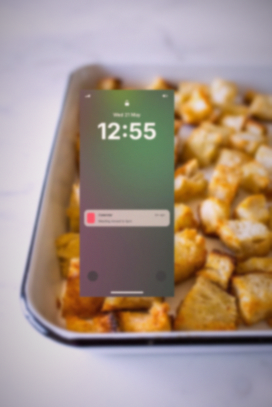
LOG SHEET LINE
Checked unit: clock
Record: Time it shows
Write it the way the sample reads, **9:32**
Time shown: **12:55**
